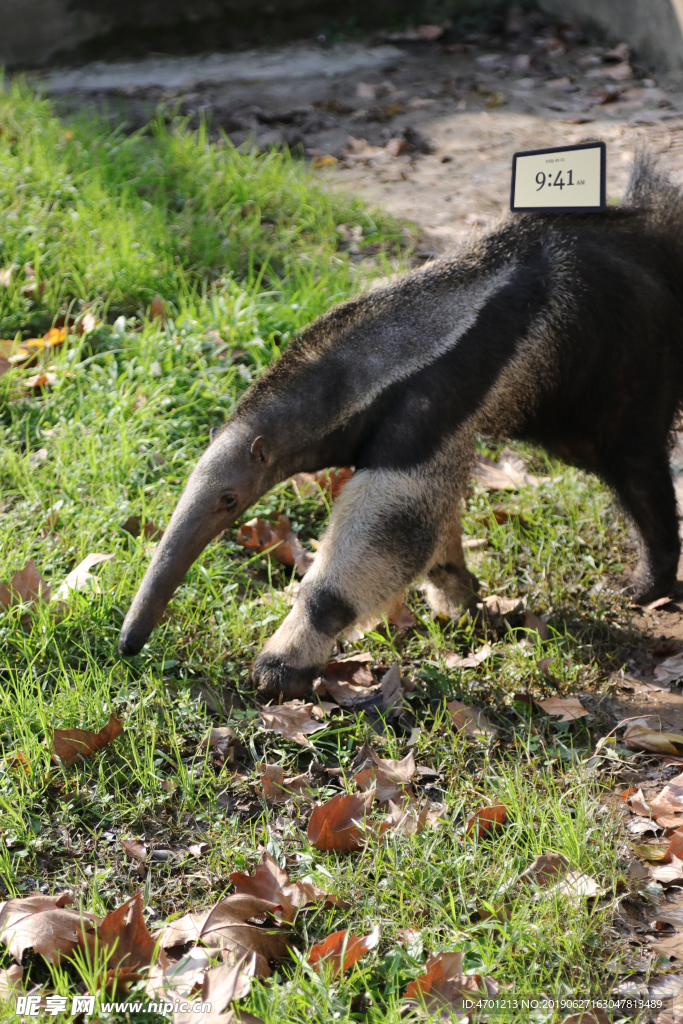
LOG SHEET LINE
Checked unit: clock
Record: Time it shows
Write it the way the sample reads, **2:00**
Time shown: **9:41**
